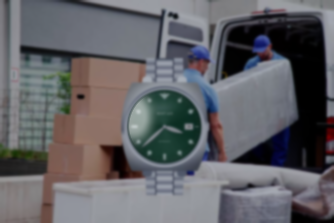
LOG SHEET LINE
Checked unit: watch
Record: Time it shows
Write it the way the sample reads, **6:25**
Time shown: **3:38**
